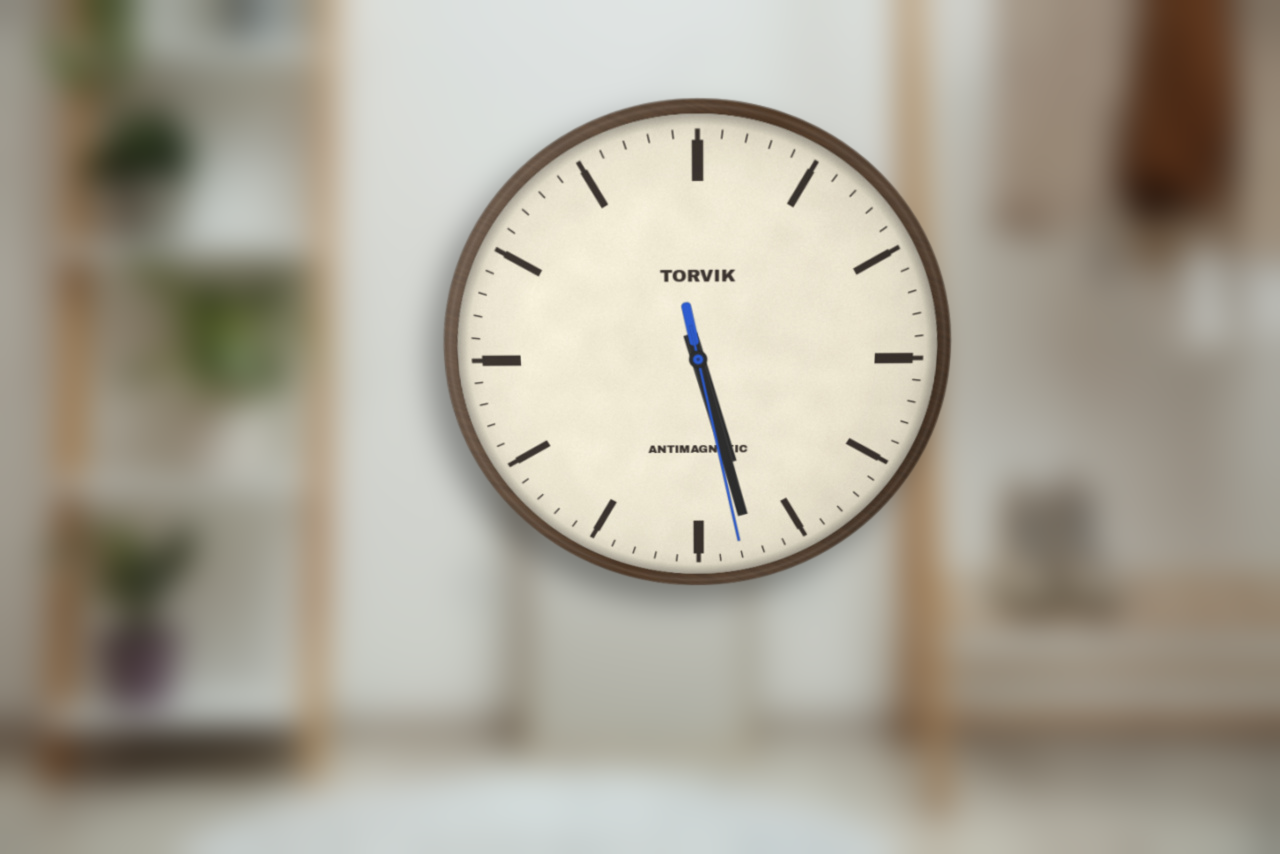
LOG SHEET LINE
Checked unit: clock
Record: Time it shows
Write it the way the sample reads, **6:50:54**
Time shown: **5:27:28**
